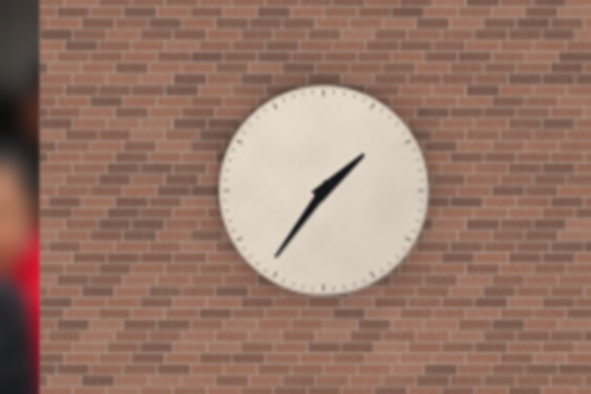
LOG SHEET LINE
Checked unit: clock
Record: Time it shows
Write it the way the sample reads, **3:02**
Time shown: **1:36**
